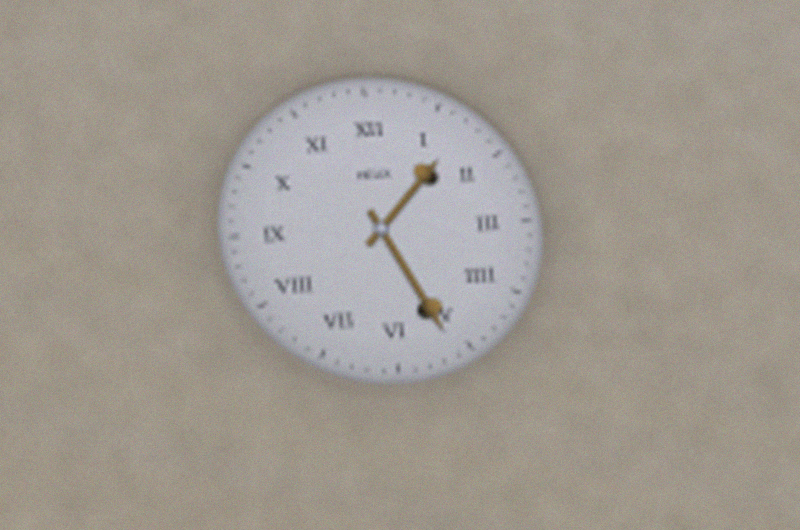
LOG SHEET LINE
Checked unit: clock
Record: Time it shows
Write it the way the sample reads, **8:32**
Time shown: **1:26**
